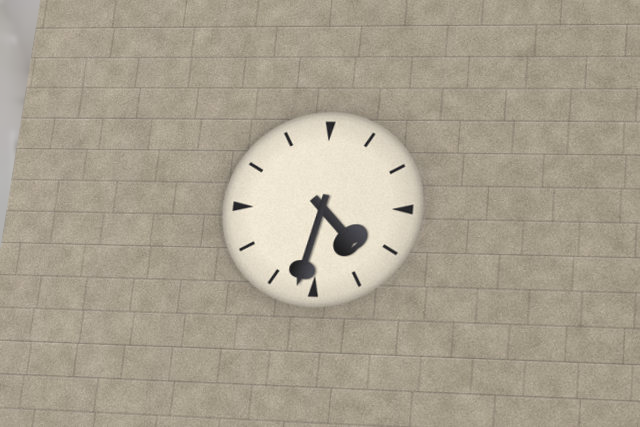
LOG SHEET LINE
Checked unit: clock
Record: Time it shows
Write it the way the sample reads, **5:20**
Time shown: **4:32**
